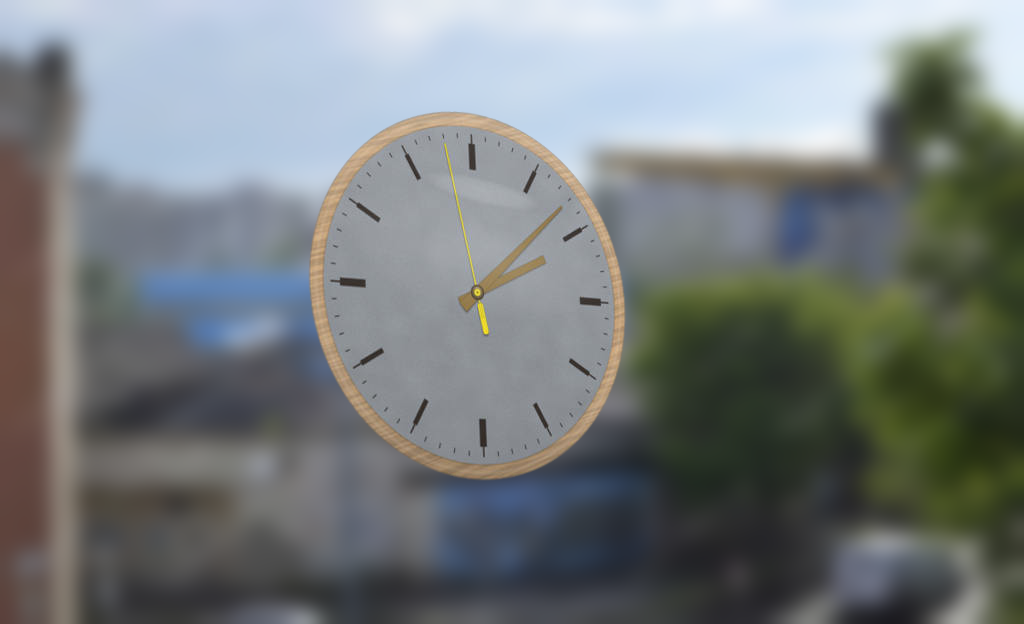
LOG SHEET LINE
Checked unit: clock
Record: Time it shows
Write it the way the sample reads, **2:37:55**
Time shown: **2:07:58**
